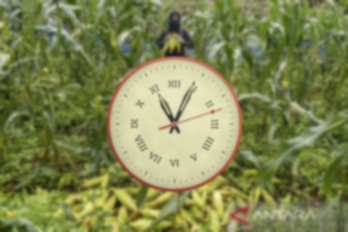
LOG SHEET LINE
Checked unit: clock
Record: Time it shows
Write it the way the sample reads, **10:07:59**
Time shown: **11:04:12**
